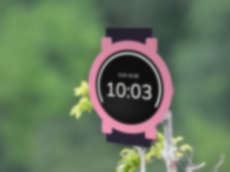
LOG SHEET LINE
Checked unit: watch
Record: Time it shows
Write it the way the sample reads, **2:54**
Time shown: **10:03**
